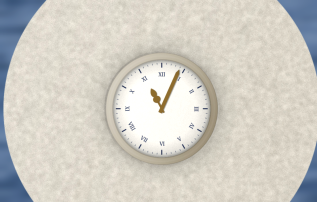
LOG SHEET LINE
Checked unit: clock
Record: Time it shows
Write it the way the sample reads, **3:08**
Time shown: **11:04**
